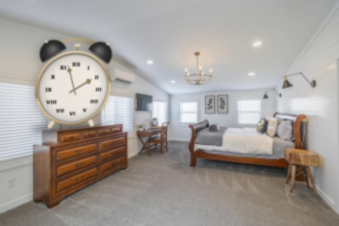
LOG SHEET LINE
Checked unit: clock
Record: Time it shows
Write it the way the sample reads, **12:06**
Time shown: **1:57**
